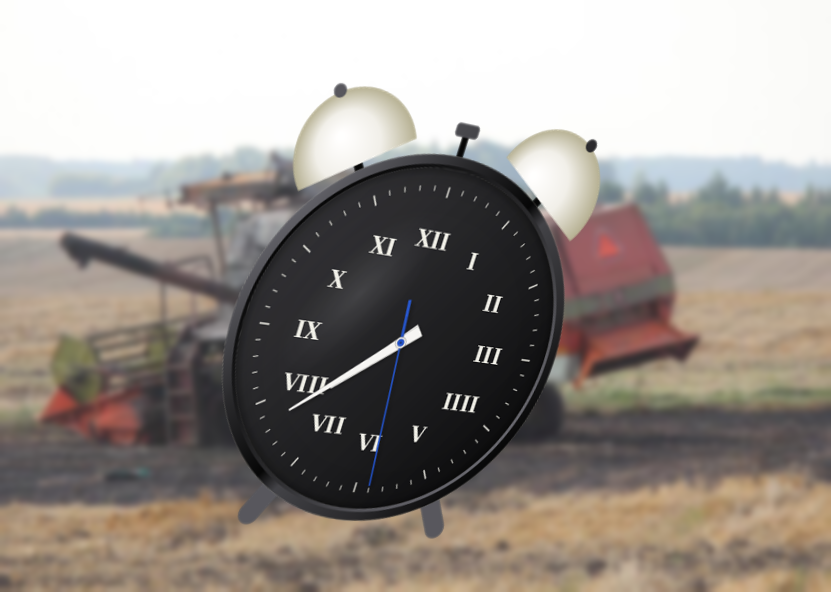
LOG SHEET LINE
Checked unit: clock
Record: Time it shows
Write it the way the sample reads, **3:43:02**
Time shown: **7:38:29**
